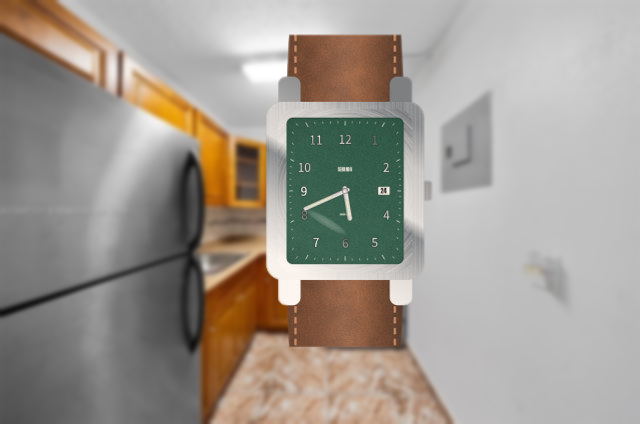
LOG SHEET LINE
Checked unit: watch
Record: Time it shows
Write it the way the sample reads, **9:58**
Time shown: **5:41**
